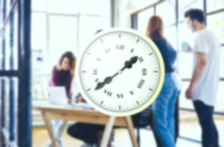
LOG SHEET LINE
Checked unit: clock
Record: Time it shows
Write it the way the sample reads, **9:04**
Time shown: **1:39**
